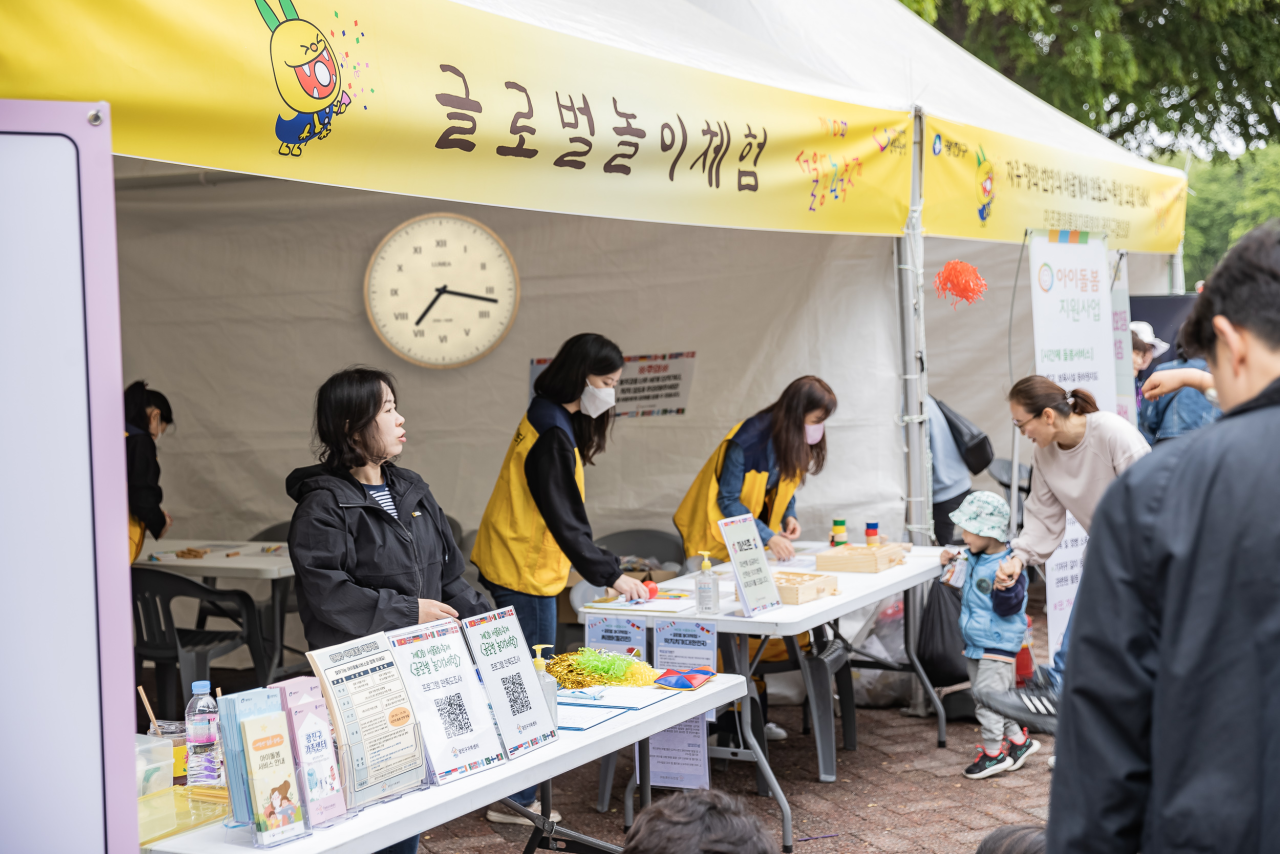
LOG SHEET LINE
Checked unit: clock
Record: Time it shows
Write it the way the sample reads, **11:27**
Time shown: **7:17**
